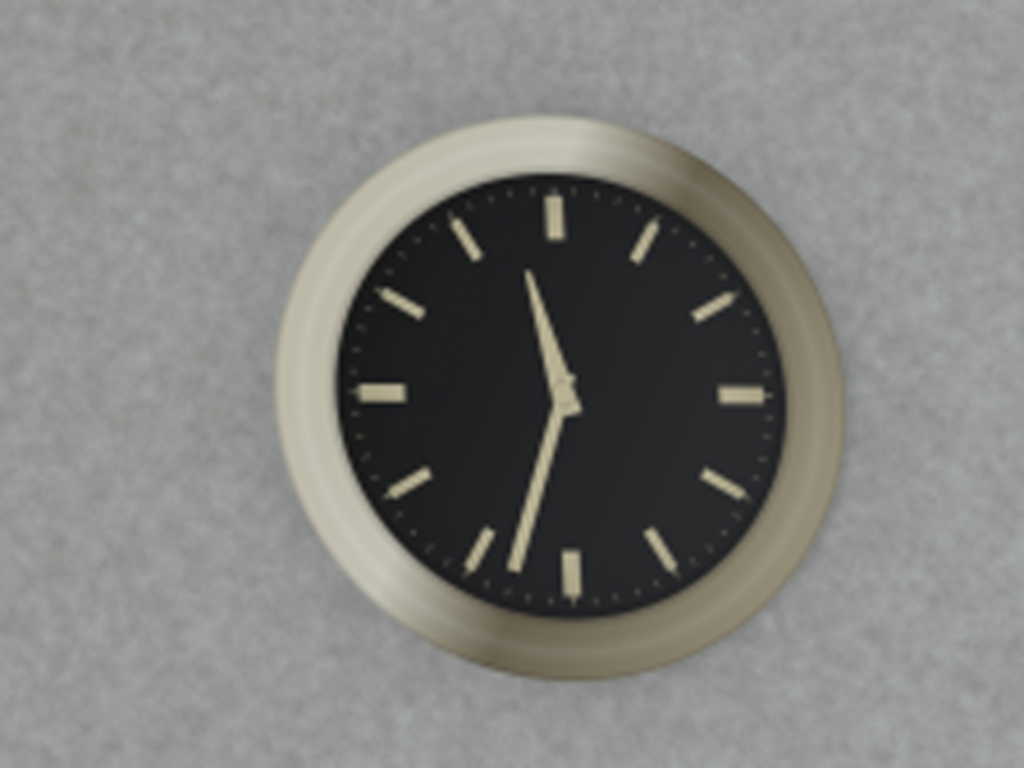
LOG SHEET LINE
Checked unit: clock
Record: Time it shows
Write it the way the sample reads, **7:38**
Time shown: **11:33**
